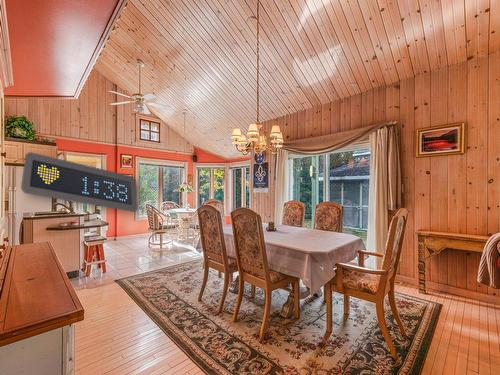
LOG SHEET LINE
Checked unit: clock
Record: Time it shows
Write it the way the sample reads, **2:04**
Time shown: **1:38**
